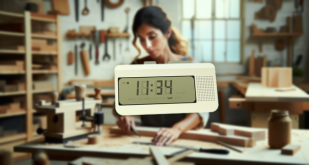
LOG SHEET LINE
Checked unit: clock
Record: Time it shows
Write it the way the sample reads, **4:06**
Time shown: **11:34**
